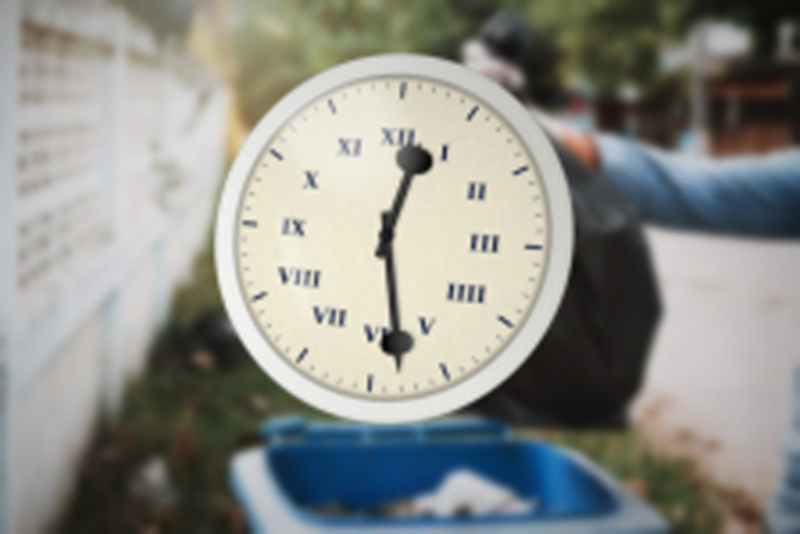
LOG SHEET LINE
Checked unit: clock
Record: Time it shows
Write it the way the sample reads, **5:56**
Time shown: **12:28**
